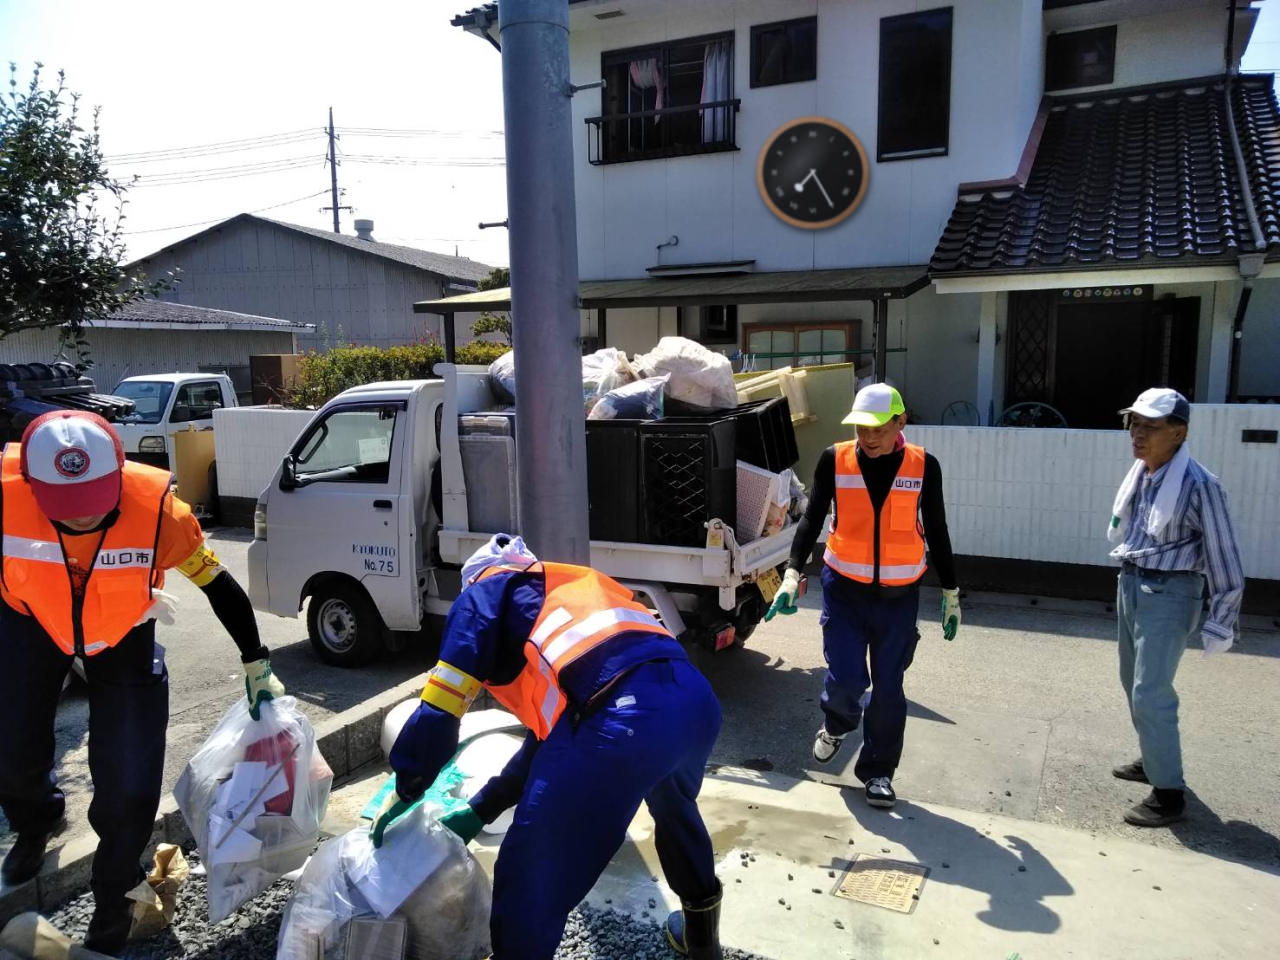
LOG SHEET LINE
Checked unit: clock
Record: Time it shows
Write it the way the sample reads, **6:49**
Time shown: **7:25**
